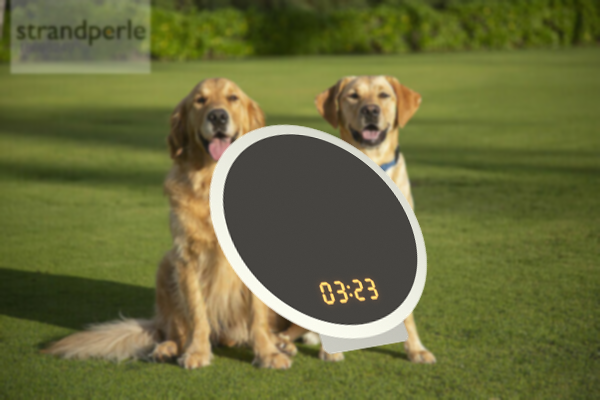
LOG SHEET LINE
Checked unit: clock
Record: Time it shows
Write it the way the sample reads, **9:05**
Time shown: **3:23**
